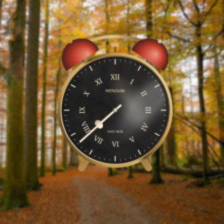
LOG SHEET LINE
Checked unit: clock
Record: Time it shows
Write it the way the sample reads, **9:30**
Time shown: **7:38**
